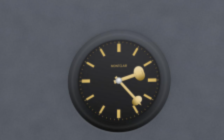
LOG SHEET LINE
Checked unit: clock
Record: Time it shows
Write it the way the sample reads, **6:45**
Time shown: **2:23**
